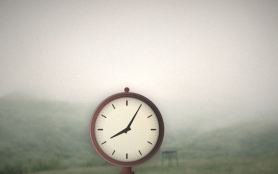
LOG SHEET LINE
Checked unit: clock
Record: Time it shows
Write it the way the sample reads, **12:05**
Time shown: **8:05**
